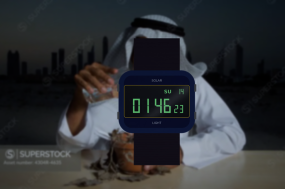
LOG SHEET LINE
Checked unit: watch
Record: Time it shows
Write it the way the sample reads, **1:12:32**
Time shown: **1:46:23**
